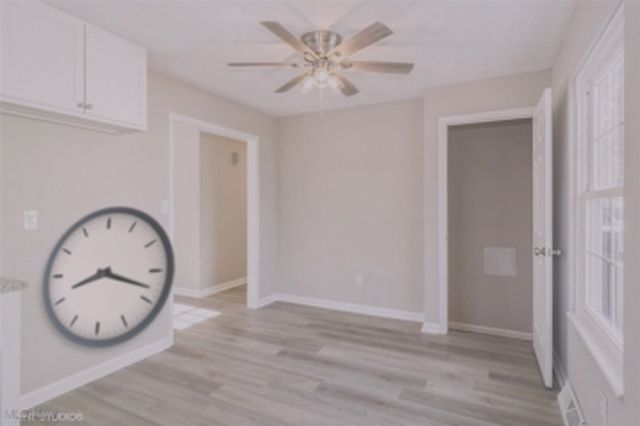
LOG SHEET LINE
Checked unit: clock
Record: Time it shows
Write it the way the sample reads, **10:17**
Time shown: **8:18**
